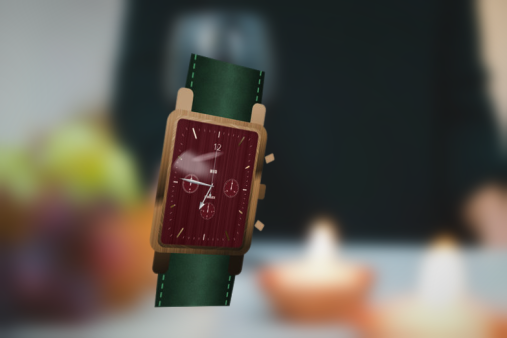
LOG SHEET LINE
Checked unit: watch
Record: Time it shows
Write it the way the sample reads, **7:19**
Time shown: **6:46**
